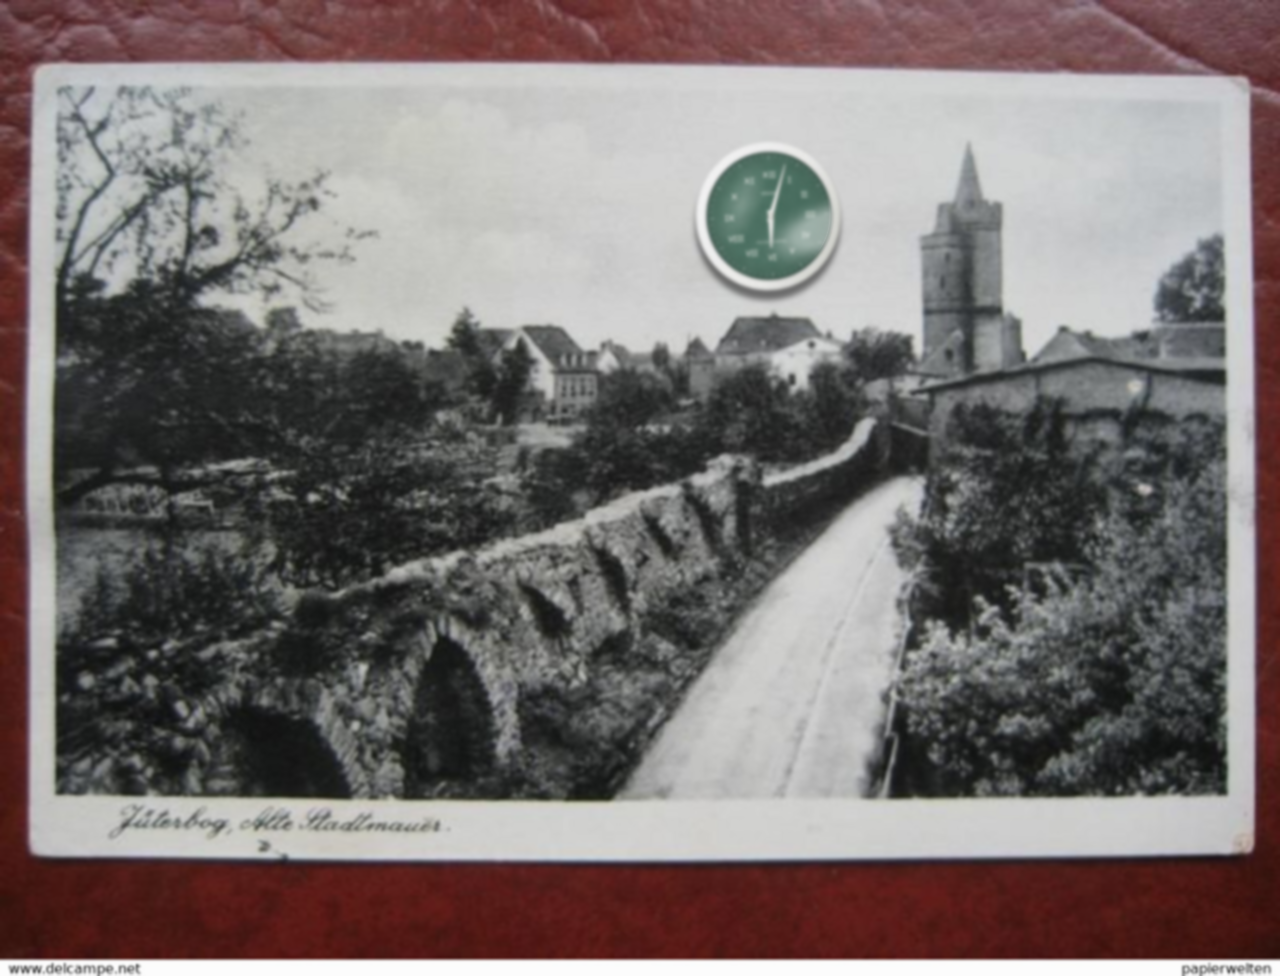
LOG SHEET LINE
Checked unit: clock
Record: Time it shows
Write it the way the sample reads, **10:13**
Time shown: **6:03**
